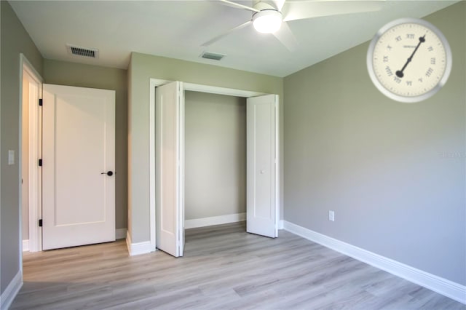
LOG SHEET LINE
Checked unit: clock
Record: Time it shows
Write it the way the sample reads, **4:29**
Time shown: **7:05**
